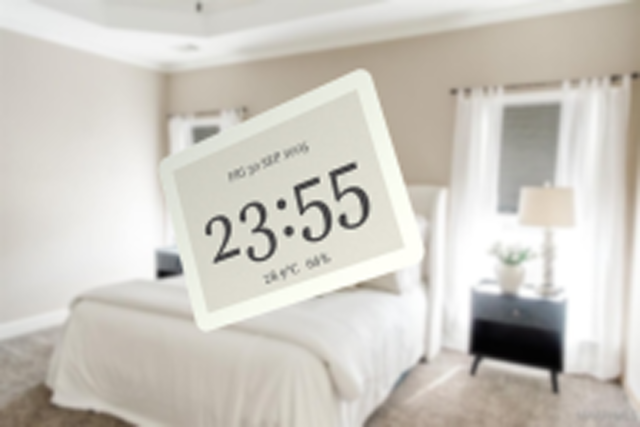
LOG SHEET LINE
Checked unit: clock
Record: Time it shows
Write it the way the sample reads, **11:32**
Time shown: **23:55**
